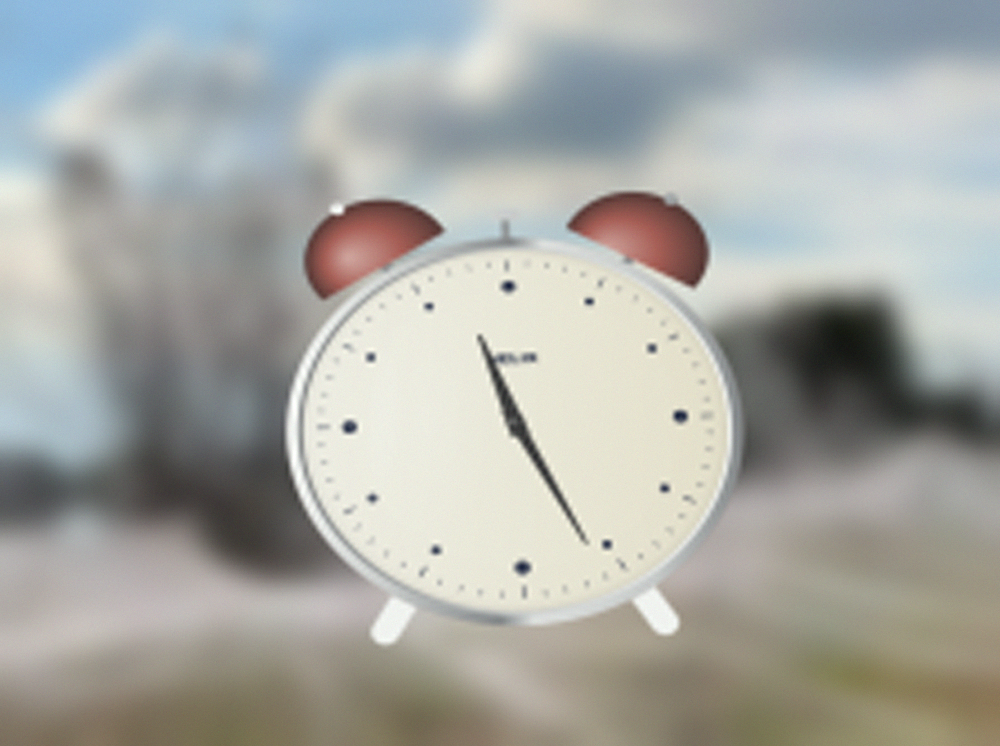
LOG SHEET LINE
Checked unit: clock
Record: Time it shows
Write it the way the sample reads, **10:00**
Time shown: **11:26**
